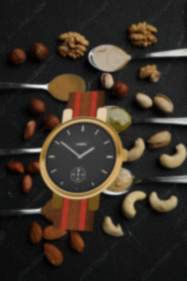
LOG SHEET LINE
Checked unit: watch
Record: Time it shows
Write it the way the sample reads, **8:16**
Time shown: **1:51**
